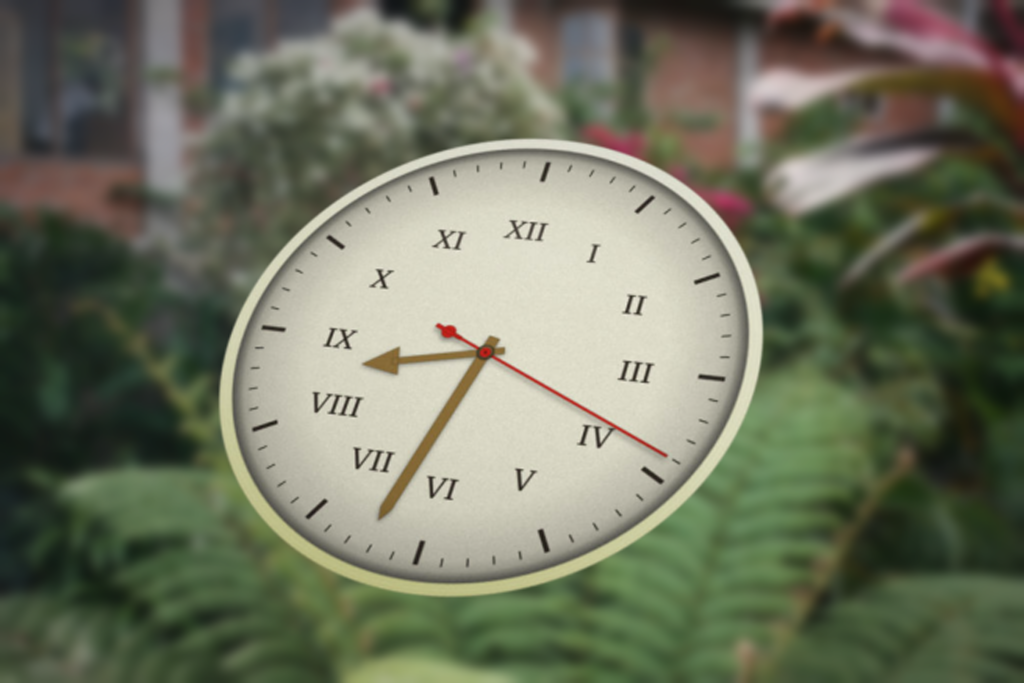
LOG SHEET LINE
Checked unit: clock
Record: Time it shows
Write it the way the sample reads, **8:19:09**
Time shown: **8:32:19**
